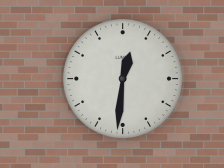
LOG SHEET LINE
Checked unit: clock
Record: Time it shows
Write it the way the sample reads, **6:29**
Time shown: **12:31**
